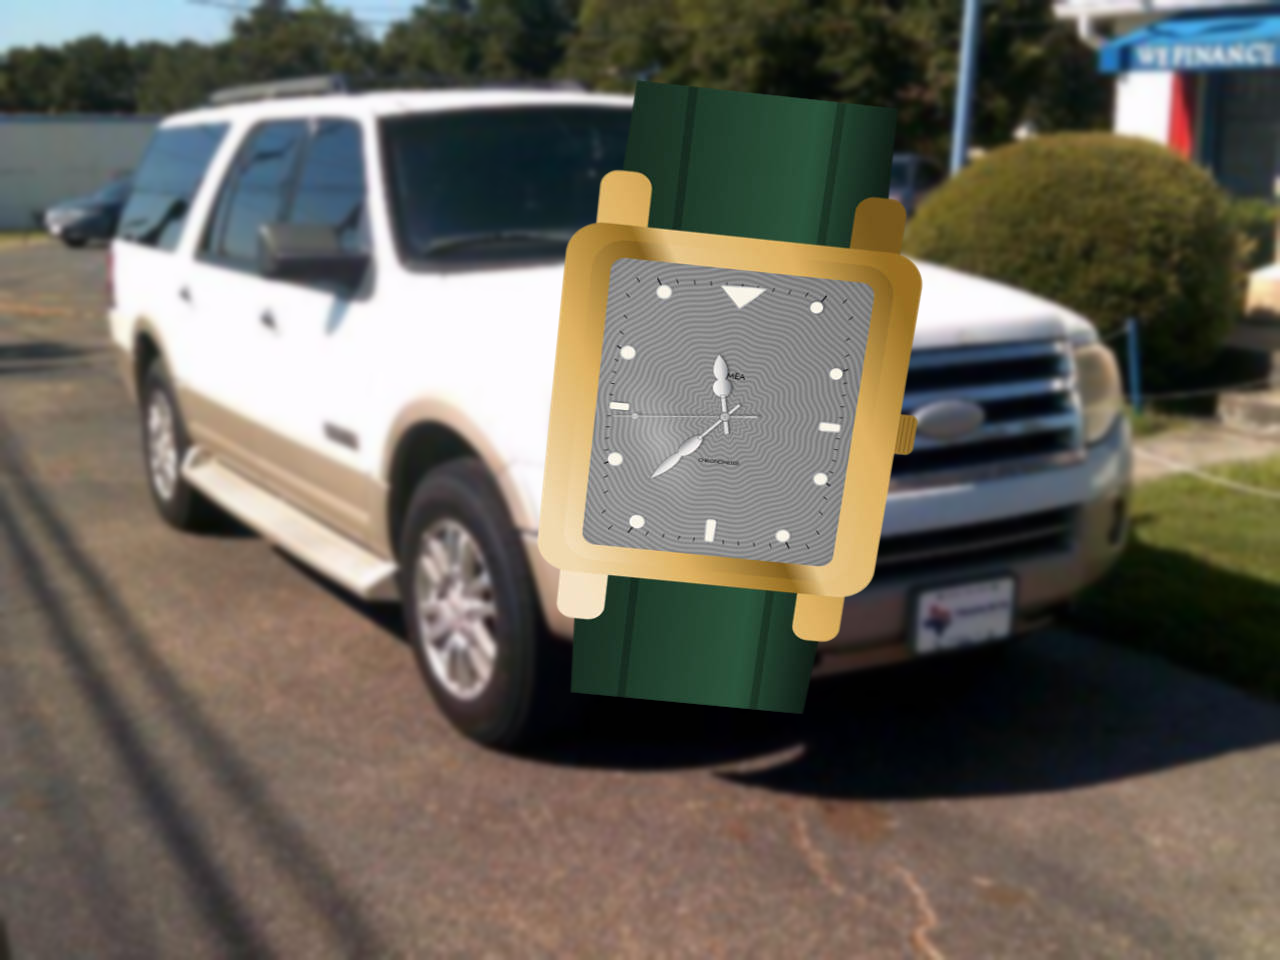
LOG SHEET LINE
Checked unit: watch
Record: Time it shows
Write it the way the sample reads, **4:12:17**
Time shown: **11:36:44**
